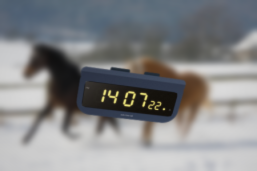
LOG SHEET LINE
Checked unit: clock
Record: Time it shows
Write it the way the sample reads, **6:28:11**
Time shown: **14:07:22**
